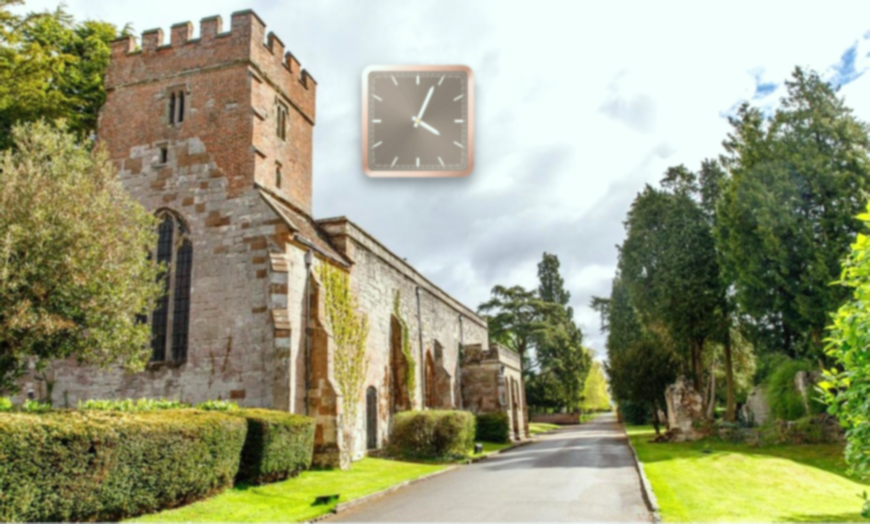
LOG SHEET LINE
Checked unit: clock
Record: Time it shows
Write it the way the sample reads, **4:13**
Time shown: **4:04**
